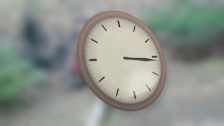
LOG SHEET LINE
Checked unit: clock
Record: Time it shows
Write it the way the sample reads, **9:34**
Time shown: **3:16**
